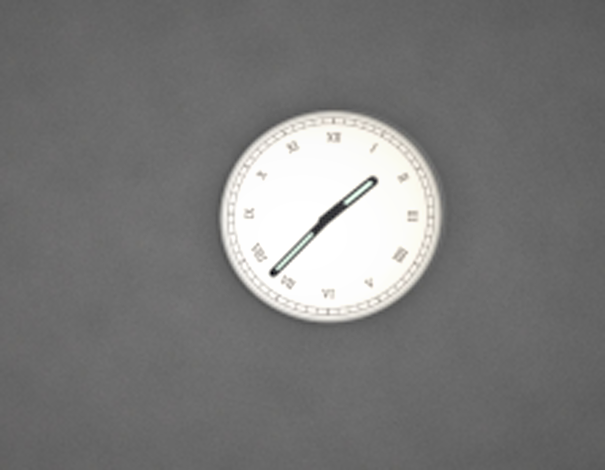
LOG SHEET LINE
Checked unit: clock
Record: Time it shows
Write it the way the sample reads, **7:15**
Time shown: **1:37**
